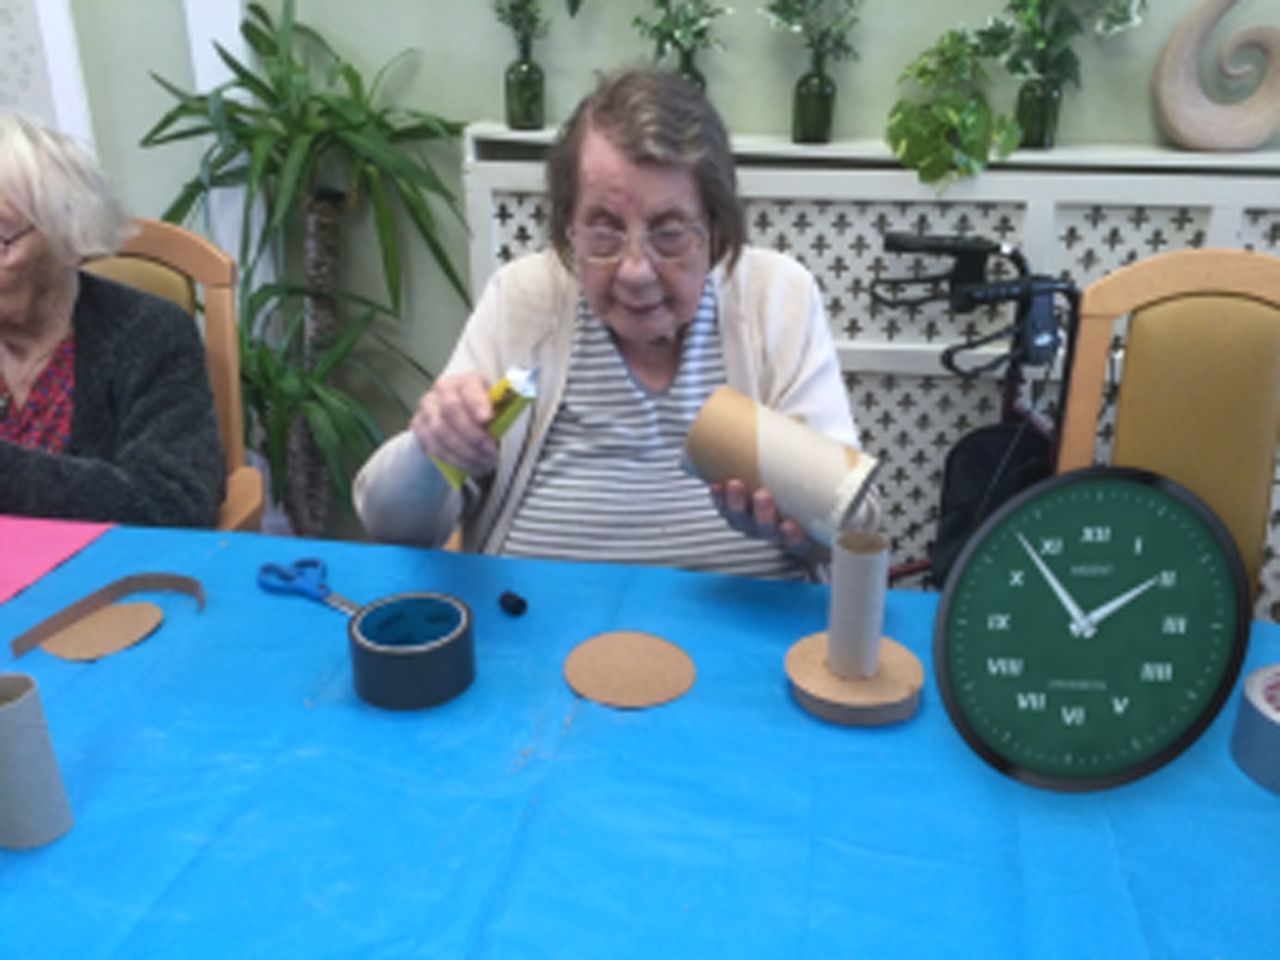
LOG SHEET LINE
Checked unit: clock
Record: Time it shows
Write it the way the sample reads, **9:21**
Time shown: **1:53**
